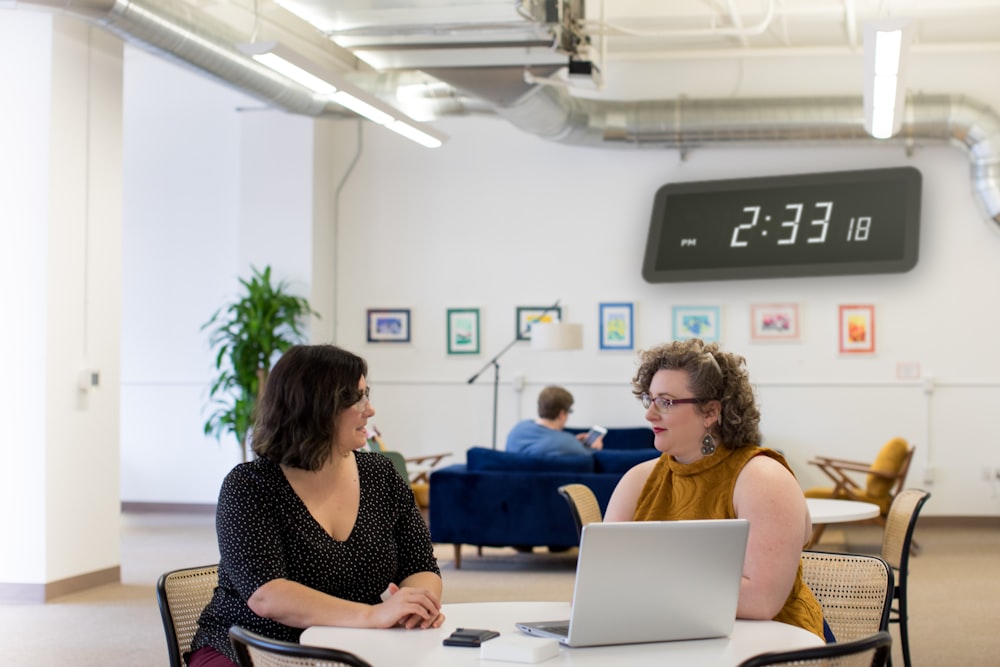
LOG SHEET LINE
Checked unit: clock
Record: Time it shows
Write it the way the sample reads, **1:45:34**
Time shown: **2:33:18**
